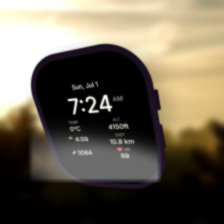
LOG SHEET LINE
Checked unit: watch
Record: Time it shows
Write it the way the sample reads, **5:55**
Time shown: **7:24**
